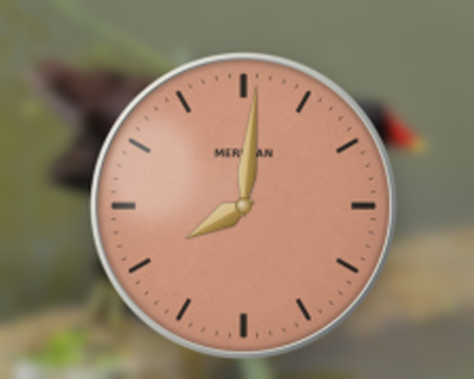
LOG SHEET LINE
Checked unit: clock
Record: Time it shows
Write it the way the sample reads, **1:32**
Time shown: **8:01**
